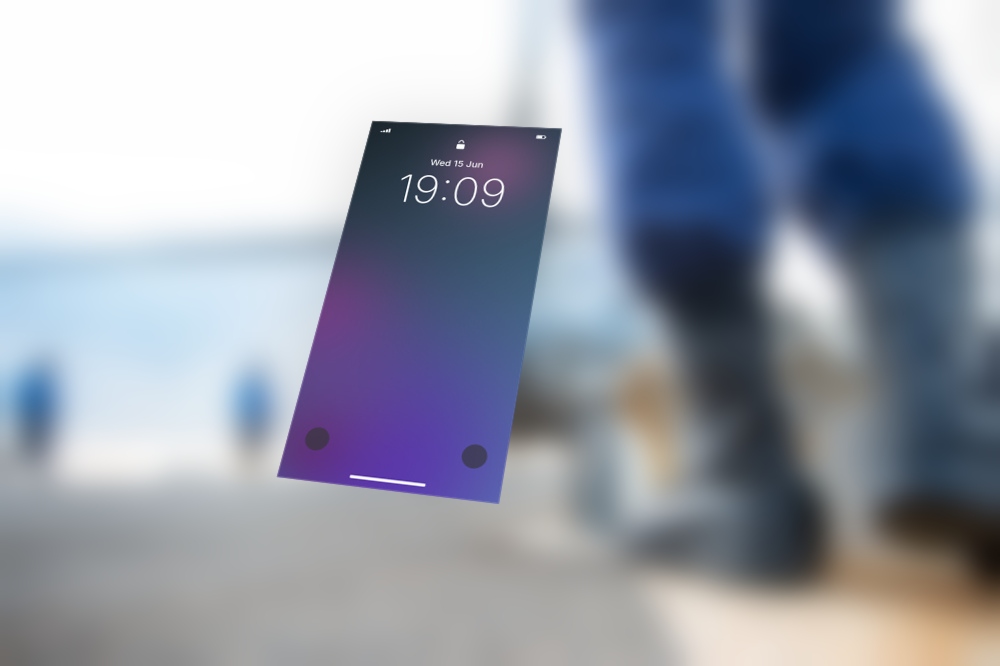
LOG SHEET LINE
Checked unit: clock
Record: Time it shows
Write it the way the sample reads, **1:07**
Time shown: **19:09**
